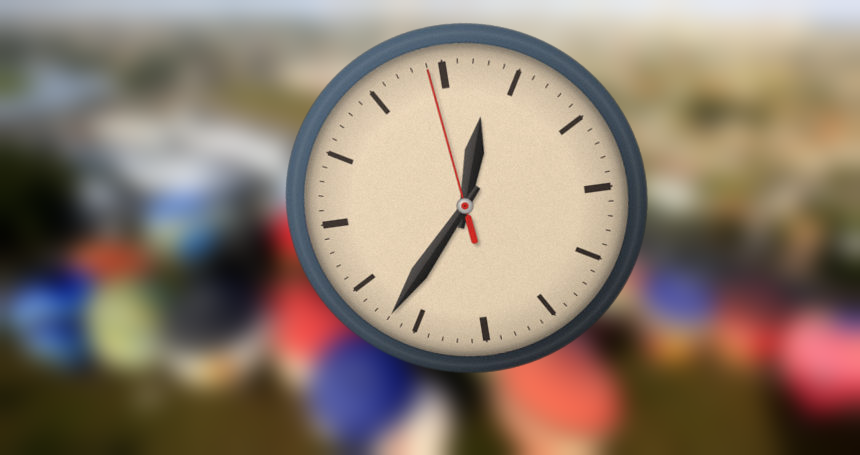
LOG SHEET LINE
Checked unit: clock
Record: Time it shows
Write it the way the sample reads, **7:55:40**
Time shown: **12:36:59**
